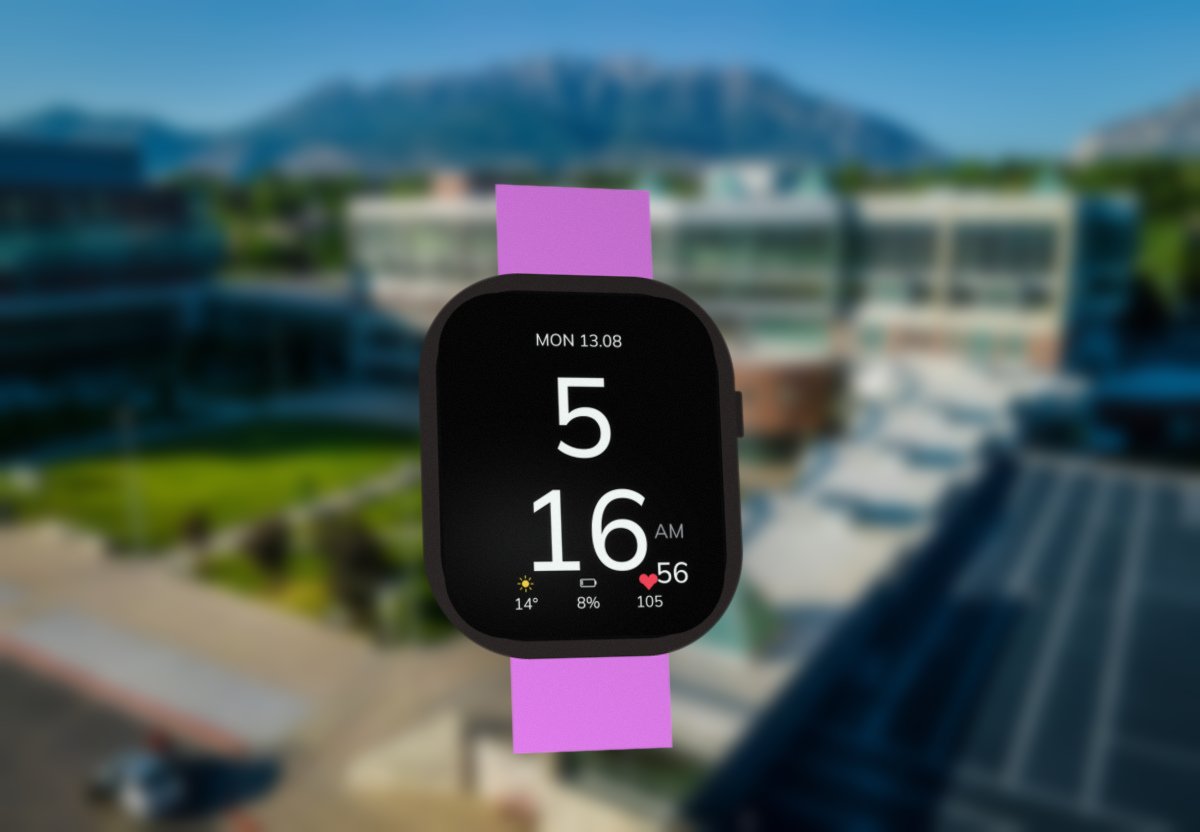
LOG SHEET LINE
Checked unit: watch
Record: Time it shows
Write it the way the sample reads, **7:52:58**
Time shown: **5:16:56**
